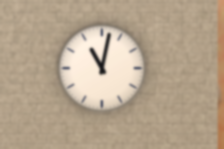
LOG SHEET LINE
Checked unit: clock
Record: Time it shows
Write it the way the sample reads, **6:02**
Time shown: **11:02**
